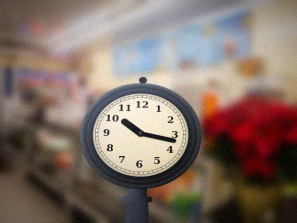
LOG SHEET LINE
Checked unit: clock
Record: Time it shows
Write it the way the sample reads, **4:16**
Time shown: **10:17**
